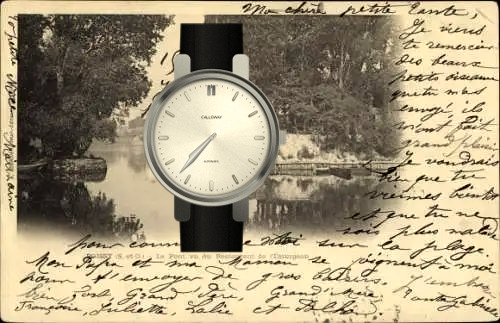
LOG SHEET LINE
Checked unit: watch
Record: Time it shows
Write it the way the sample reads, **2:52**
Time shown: **7:37**
